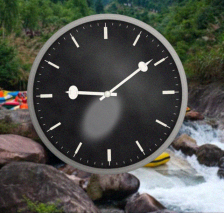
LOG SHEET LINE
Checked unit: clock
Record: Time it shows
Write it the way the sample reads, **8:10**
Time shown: **9:09**
